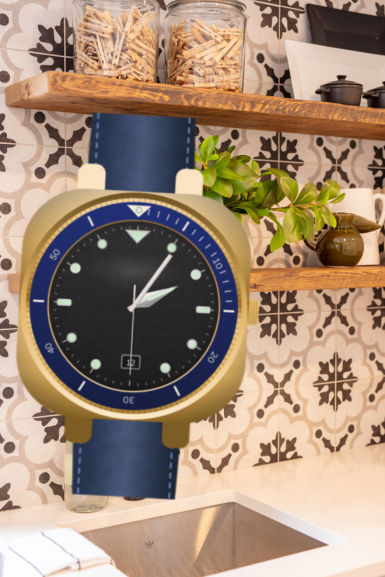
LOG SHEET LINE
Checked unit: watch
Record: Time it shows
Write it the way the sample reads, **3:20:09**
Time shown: **2:05:30**
